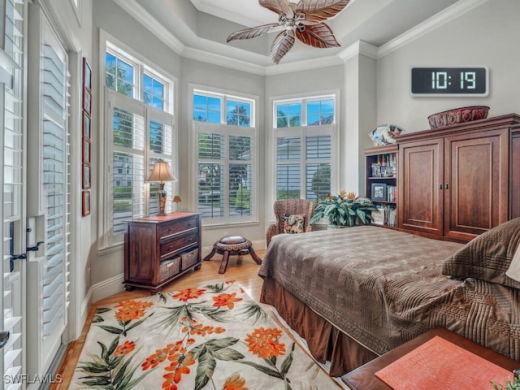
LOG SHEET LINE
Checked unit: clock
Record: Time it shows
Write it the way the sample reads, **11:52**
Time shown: **10:19**
